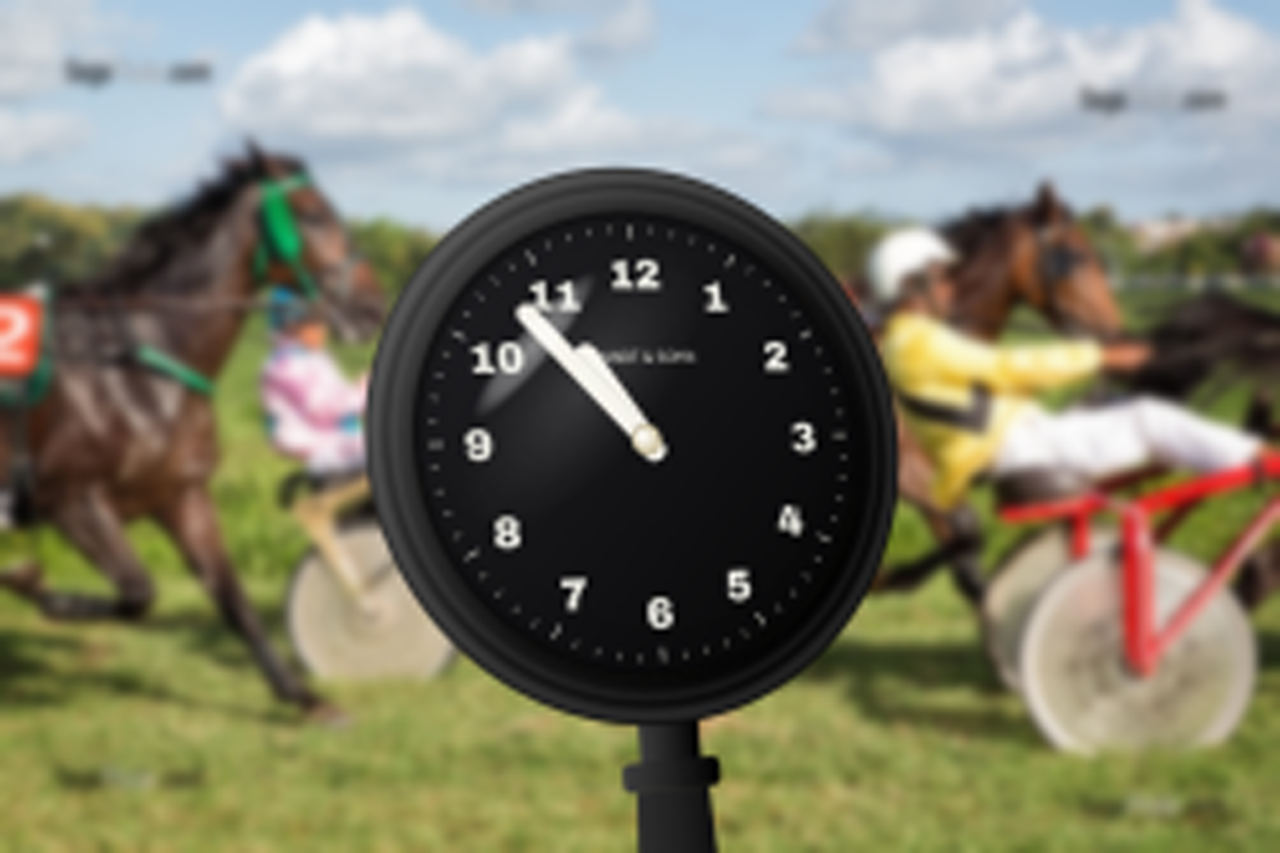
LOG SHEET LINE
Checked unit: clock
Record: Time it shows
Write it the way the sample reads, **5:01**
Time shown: **10:53**
